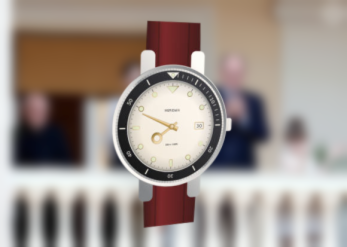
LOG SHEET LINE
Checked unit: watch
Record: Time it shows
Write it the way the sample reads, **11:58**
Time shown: **7:49**
